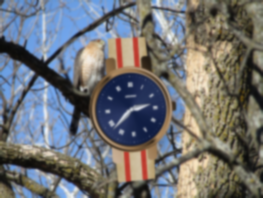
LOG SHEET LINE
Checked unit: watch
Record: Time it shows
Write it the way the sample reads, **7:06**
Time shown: **2:38**
